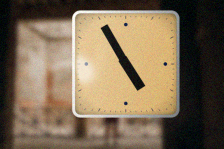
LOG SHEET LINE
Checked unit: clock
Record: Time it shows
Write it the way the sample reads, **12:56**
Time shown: **4:55**
